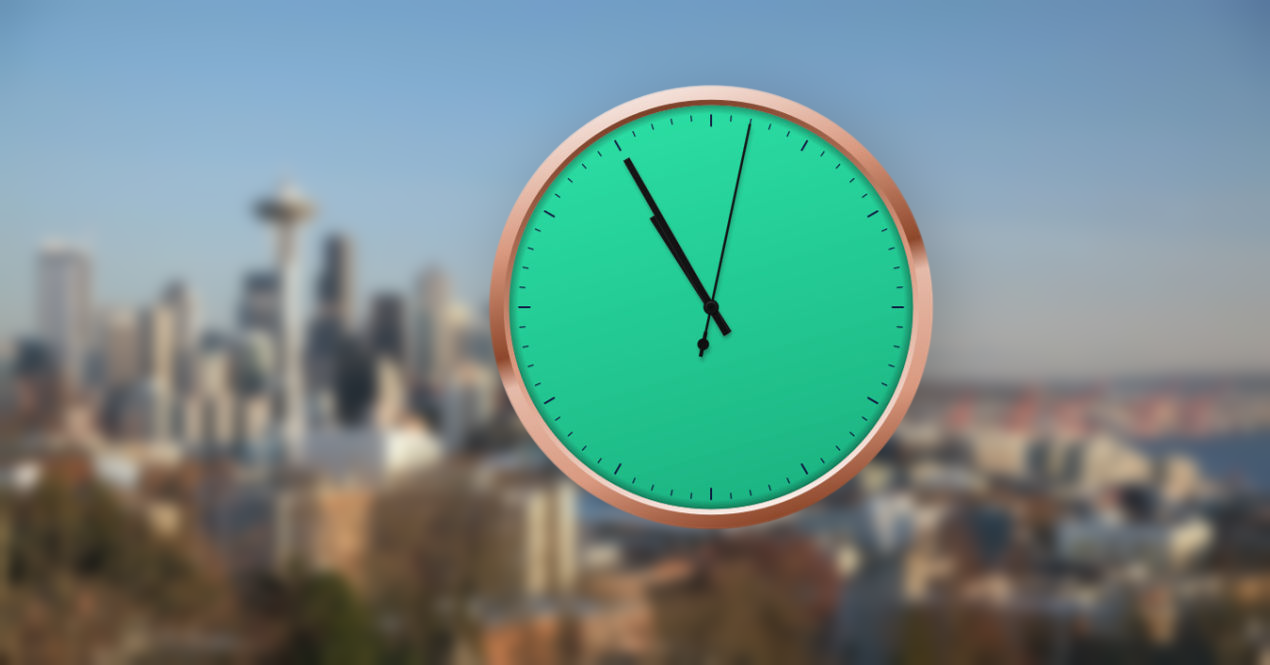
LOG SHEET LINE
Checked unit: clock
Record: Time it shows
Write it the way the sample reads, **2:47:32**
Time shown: **10:55:02**
